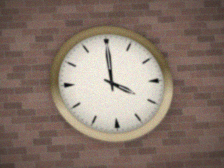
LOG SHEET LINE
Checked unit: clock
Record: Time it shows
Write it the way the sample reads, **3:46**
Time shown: **4:00**
